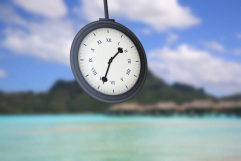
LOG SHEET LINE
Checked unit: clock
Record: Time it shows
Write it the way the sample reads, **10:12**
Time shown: **1:34**
